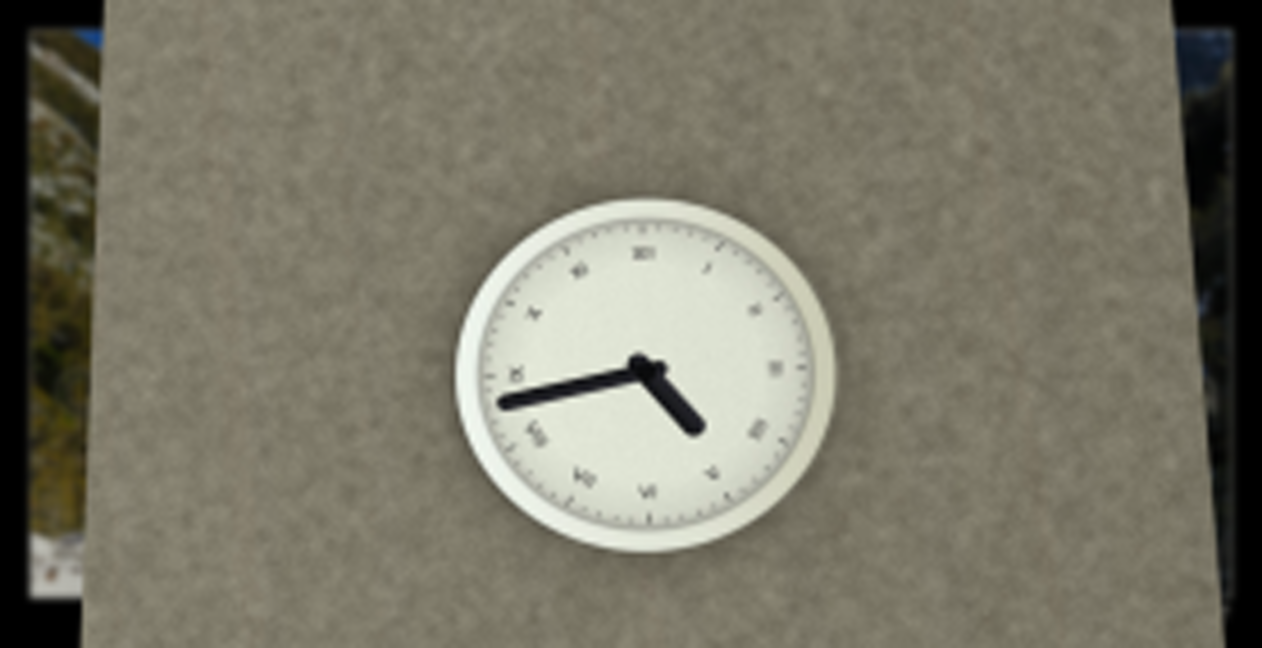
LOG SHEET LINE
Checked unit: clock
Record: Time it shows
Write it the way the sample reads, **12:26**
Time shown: **4:43**
